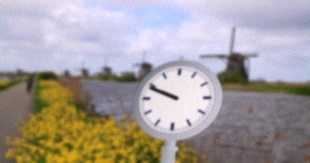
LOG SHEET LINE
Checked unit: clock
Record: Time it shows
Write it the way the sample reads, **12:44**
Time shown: **9:49**
